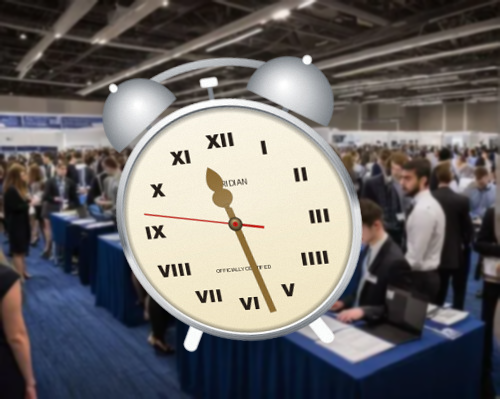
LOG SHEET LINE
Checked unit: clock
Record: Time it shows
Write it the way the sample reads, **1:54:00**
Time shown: **11:27:47**
